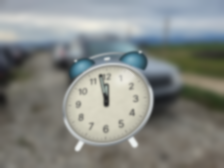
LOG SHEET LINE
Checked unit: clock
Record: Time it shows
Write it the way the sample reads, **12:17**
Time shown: **11:58**
